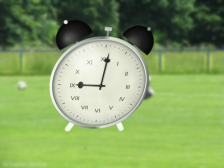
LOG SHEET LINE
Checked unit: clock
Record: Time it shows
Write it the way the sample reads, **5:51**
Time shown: **9:01**
